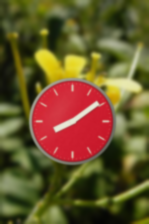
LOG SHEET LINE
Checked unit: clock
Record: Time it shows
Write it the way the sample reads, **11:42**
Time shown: **8:09**
